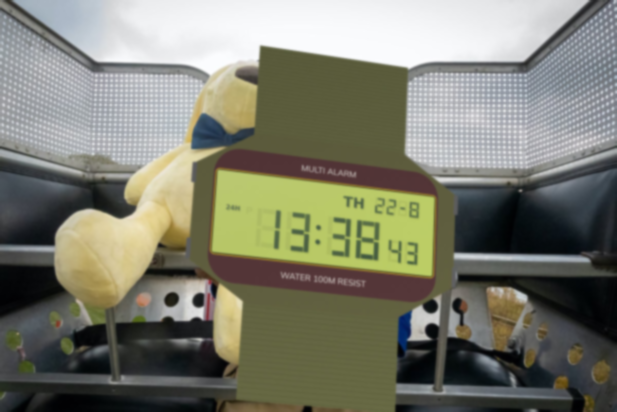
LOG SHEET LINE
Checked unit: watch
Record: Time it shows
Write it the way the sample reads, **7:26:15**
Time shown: **13:38:43**
